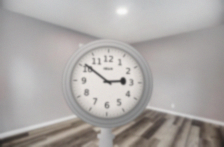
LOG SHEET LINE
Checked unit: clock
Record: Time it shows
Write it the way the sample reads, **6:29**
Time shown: **2:51**
